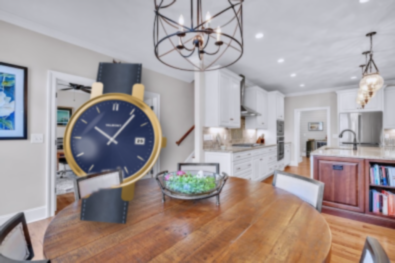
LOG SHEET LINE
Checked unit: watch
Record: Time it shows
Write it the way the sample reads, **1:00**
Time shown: **10:06**
